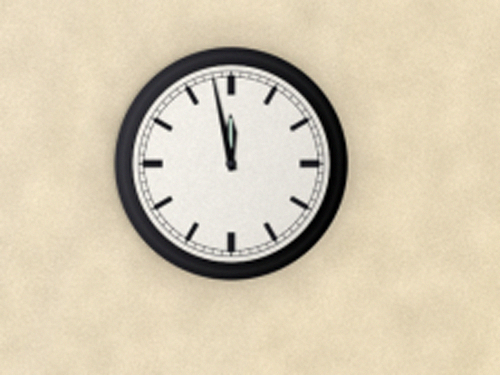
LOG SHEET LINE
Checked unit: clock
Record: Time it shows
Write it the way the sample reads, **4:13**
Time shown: **11:58**
